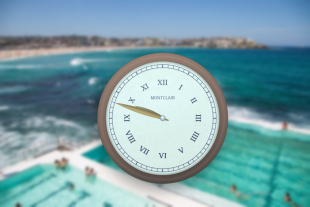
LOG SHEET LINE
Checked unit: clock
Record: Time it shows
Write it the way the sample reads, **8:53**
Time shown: **9:48**
